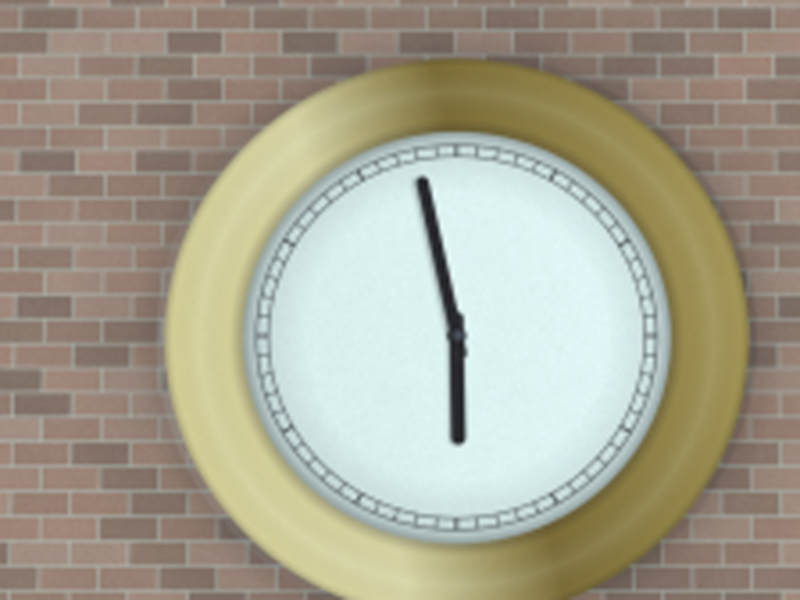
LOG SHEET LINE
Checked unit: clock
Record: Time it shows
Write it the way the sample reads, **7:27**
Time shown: **5:58**
